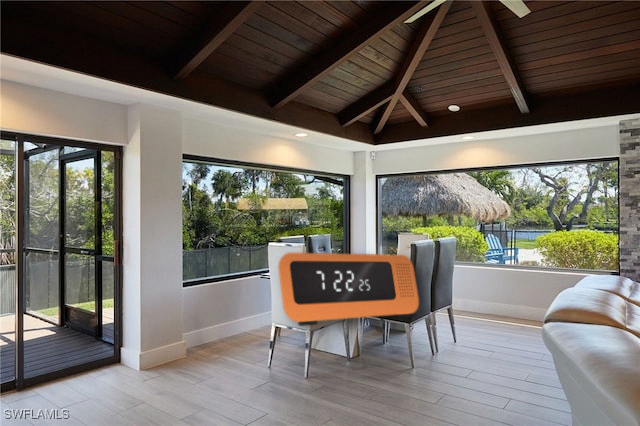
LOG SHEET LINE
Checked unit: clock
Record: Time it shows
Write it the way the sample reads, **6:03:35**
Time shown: **7:22:25**
